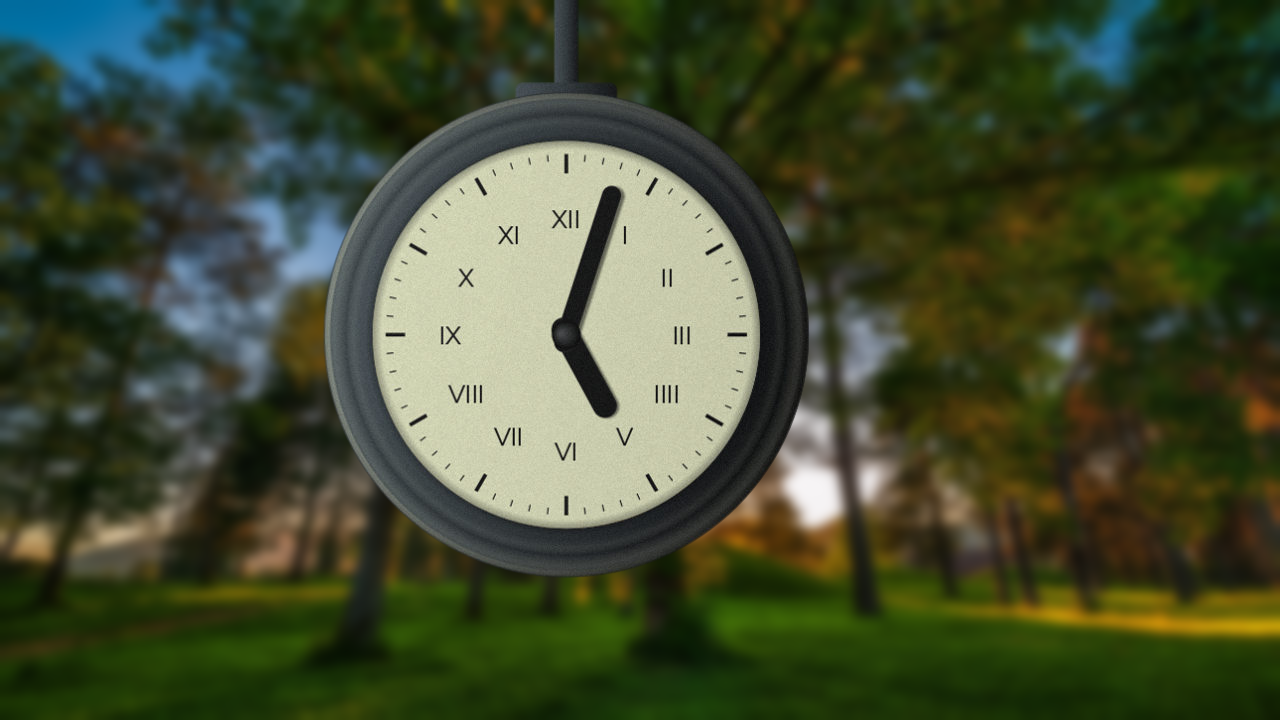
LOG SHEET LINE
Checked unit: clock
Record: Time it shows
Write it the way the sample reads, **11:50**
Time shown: **5:03**
